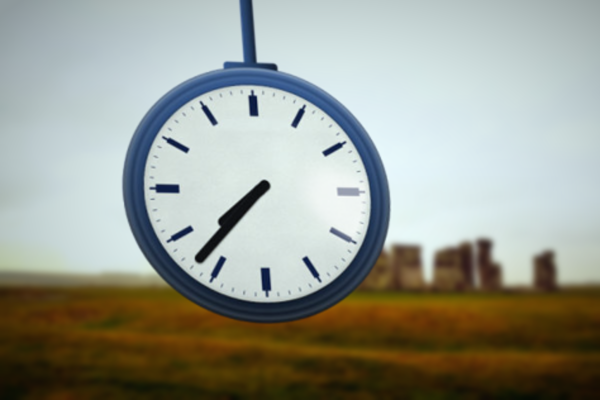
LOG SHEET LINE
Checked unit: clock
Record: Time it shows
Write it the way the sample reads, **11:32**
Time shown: **7:37**
